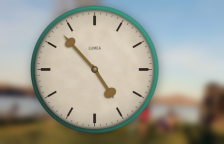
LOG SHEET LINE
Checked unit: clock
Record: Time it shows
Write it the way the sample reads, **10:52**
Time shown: **4:53**
